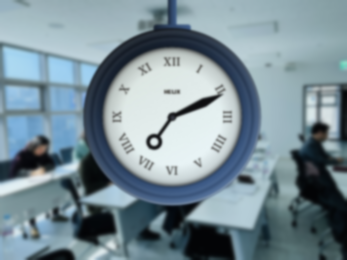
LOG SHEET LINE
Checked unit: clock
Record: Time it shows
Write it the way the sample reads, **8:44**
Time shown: **7:11**
